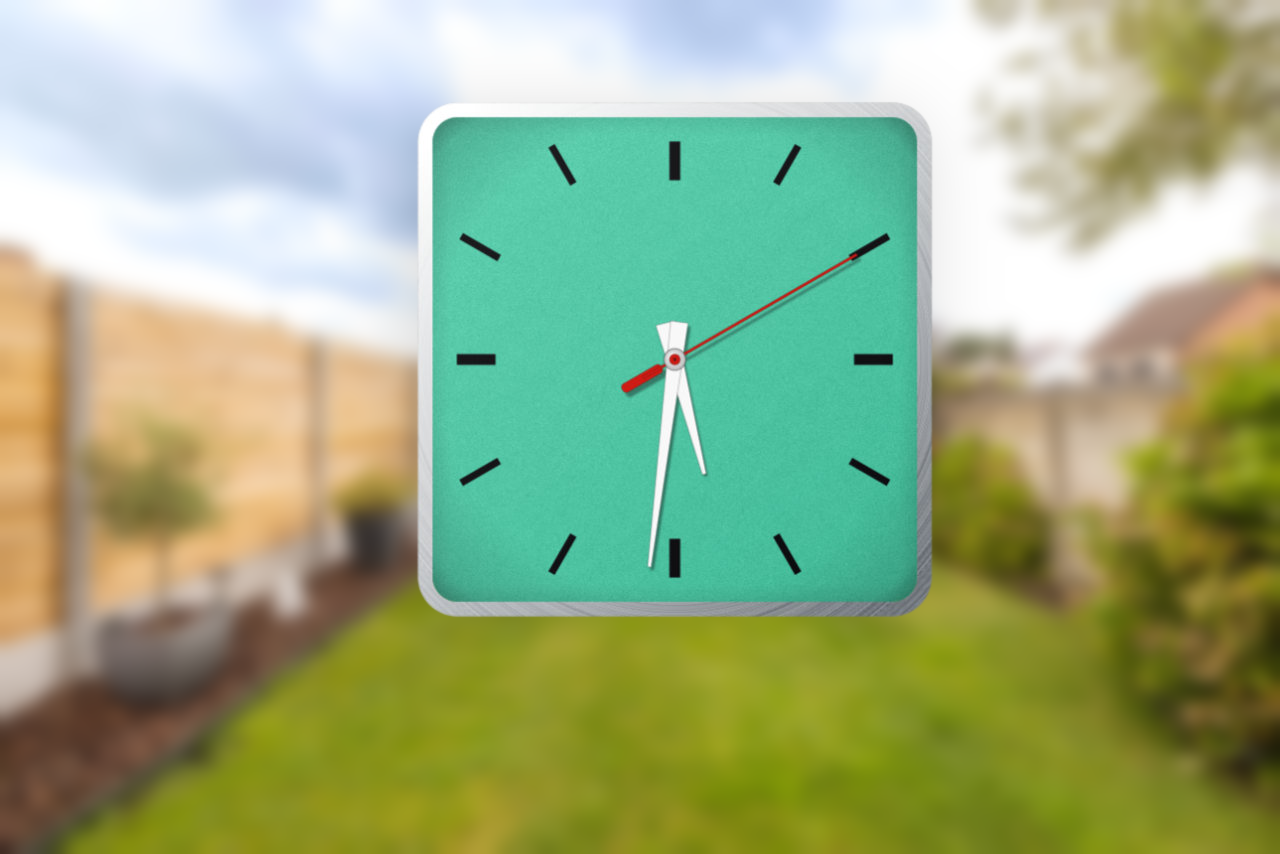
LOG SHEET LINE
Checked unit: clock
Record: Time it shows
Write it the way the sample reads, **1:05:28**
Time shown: **5:31:10**
